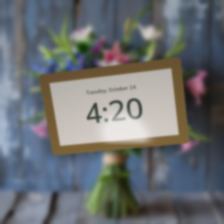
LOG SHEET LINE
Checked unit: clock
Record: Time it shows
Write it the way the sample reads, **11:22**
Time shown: **4:20**
